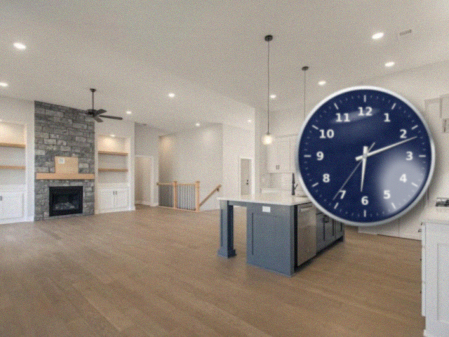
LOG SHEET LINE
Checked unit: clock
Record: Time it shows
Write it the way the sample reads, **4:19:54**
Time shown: **6:11:36**
